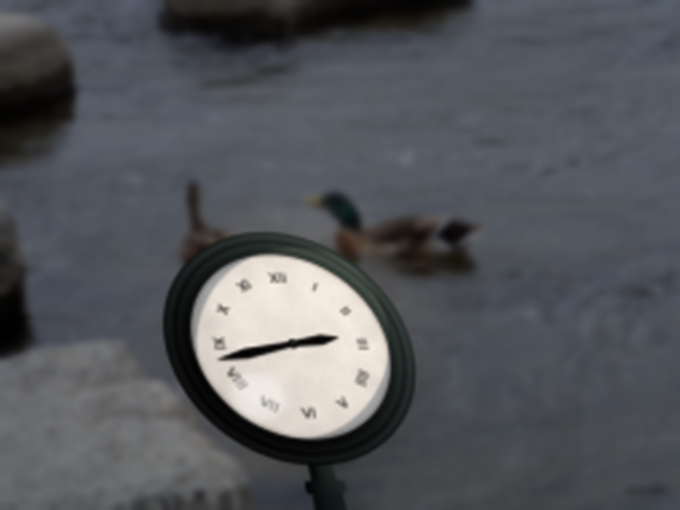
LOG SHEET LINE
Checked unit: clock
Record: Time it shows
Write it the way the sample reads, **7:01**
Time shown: **2:43**
